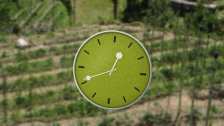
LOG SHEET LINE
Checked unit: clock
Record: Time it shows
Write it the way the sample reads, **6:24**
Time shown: **12:41**
